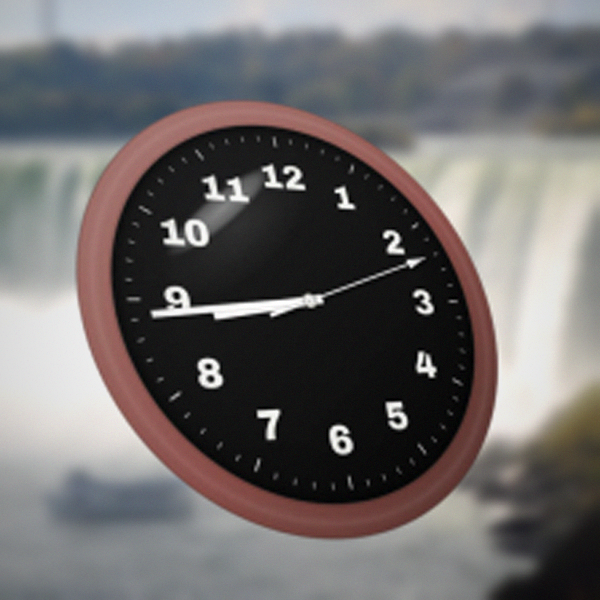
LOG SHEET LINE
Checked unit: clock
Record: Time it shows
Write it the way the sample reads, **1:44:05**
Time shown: **8:44:12**
